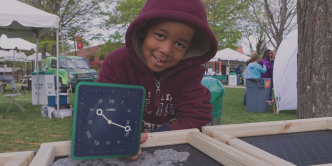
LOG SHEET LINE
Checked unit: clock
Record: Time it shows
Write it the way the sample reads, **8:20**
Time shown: **10:18**
